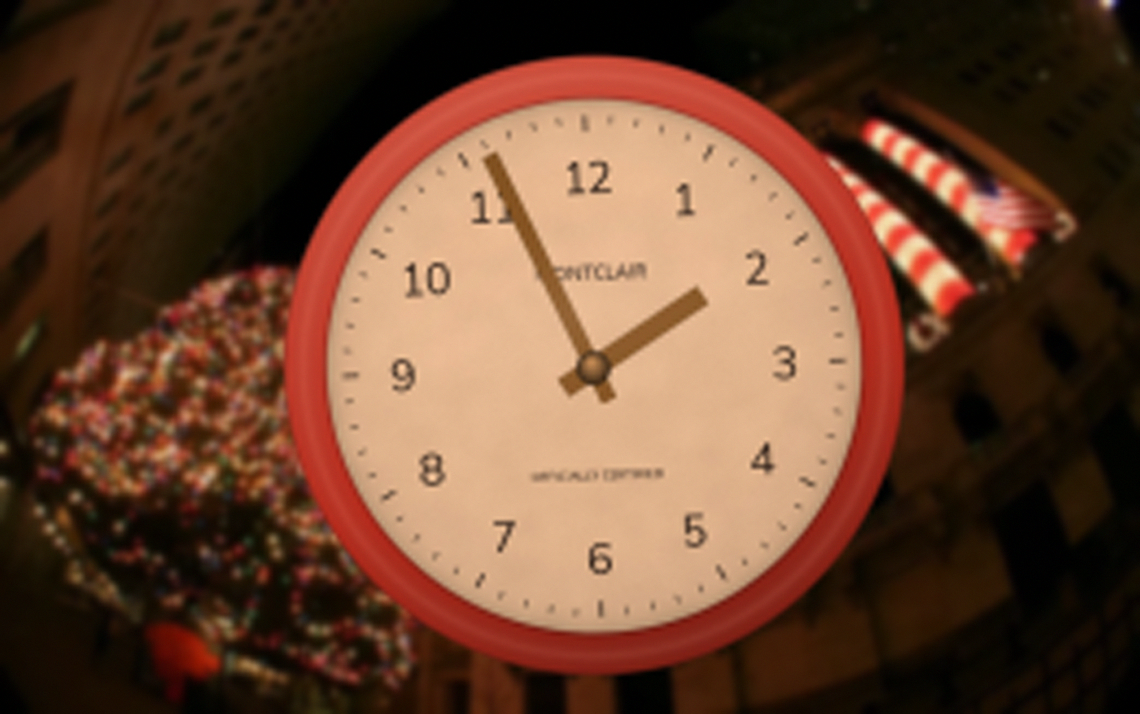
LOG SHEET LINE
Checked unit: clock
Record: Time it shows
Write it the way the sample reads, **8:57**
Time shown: **1:56**
